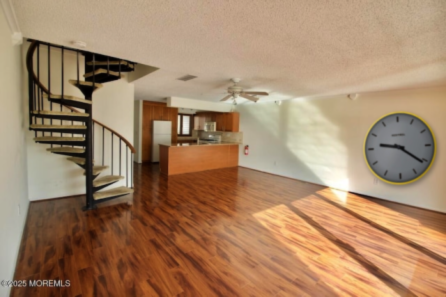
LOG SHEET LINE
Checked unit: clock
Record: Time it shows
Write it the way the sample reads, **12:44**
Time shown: **9:21**
